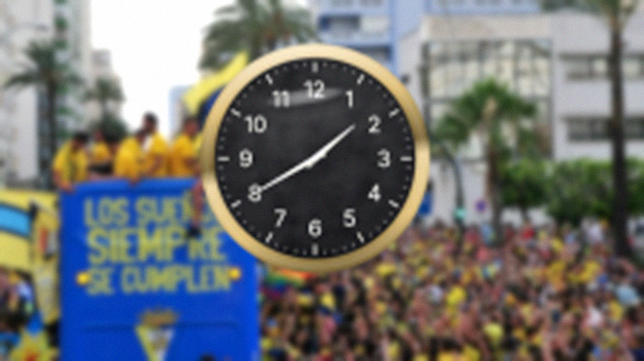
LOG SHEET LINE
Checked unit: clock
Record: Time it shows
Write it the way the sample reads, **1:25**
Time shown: **1:40**
